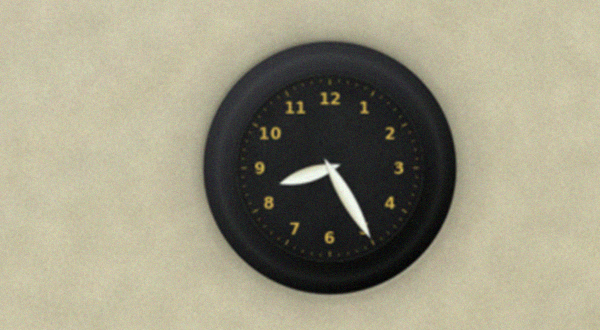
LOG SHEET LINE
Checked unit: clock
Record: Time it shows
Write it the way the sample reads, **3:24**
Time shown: **8:25**
